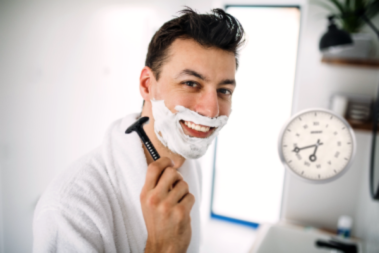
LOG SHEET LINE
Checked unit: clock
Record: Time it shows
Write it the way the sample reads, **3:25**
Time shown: **6:43**
